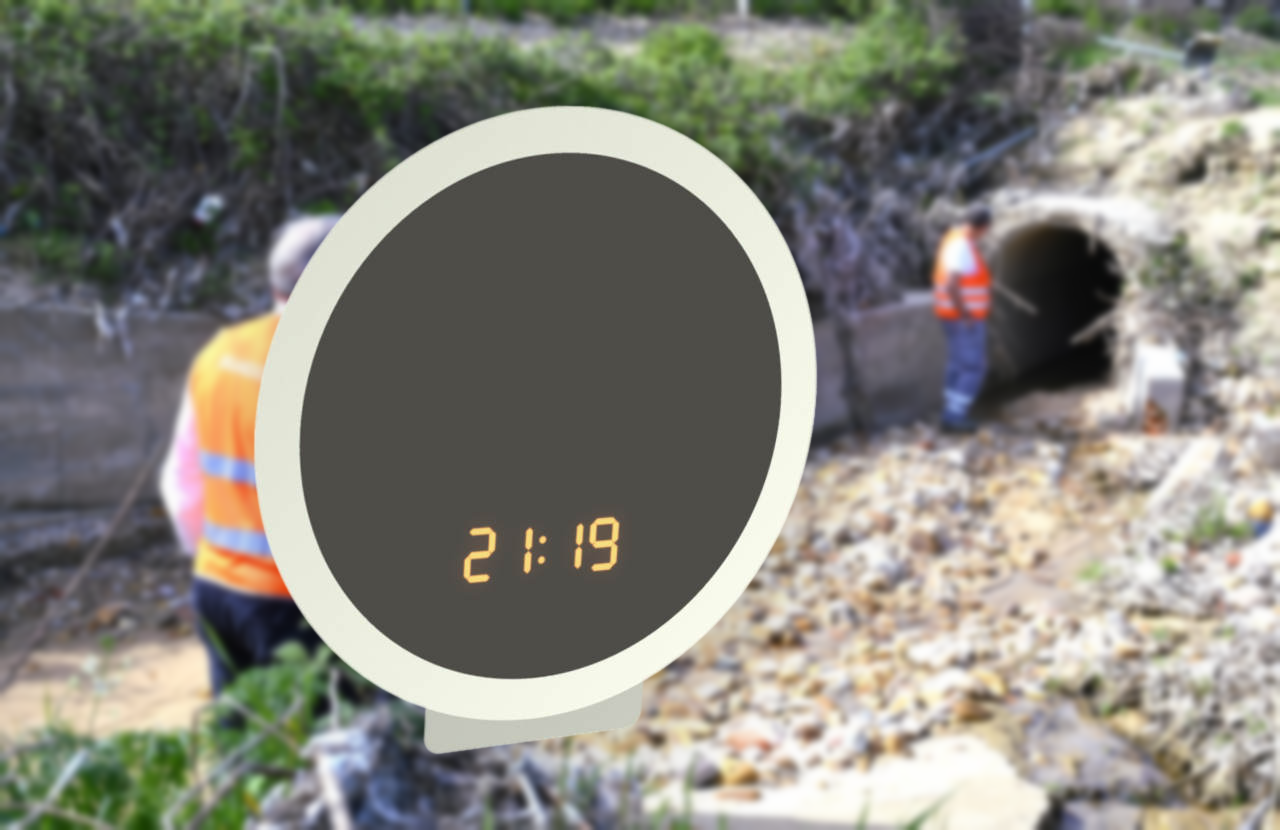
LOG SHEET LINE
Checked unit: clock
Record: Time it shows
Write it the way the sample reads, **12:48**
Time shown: **21:19**
